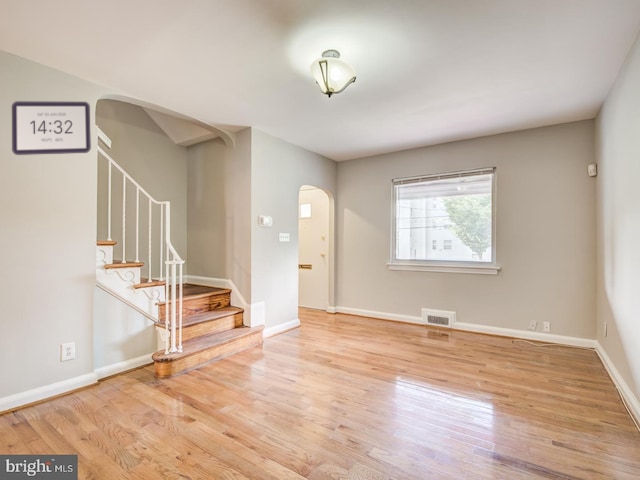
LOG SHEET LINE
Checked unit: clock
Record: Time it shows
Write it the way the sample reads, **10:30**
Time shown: **14:32**
